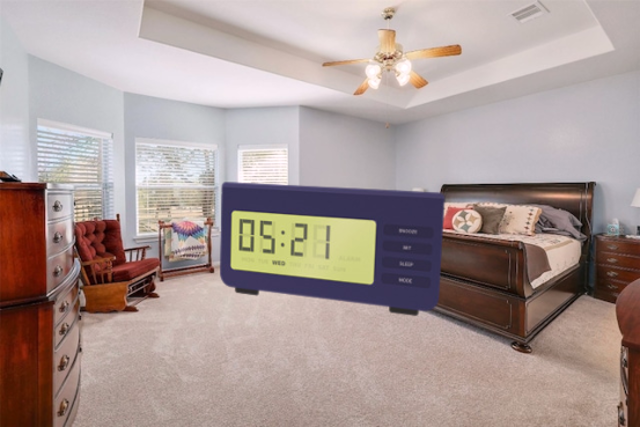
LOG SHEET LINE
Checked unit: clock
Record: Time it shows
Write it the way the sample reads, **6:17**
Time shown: **5:21**
